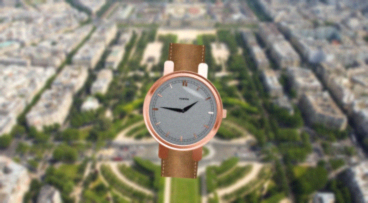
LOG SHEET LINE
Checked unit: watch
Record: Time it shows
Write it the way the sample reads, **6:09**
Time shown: **1:46**
